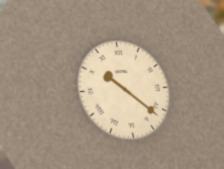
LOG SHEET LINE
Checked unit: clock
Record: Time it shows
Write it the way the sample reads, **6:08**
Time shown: **10:22**
